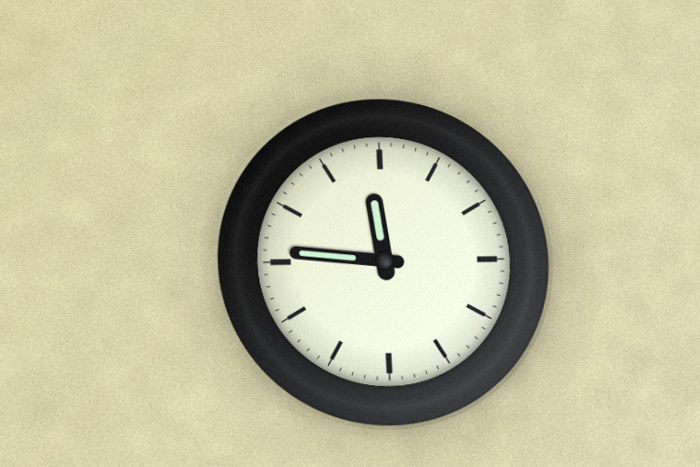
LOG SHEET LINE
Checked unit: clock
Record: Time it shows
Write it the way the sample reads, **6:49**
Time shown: **11:46**
